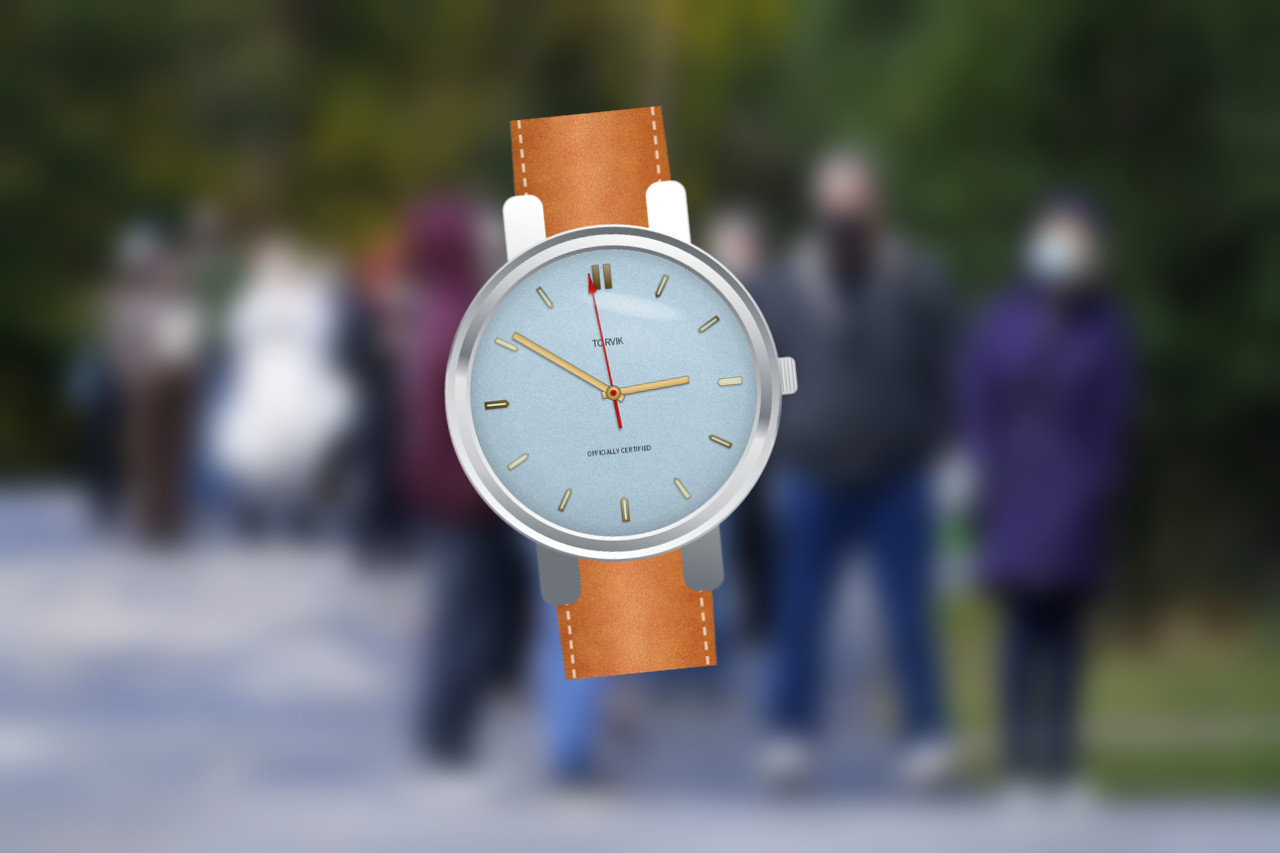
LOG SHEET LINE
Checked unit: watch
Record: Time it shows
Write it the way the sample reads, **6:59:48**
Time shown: **2:50:59**
